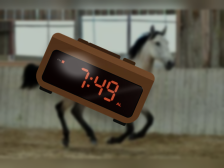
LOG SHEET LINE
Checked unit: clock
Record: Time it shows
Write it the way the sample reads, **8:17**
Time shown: **7:49**
